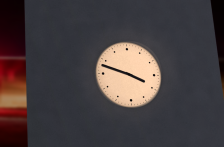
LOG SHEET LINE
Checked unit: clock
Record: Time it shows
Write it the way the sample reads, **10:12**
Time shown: **3:48**
